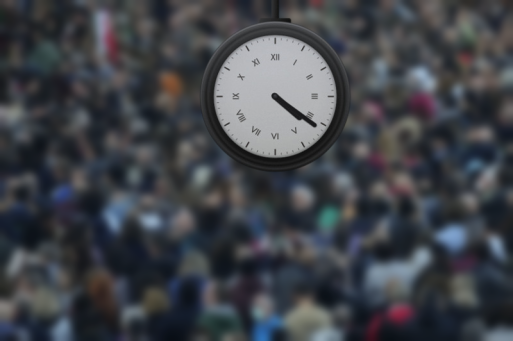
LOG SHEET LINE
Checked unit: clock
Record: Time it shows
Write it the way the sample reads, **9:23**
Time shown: **4:21**
